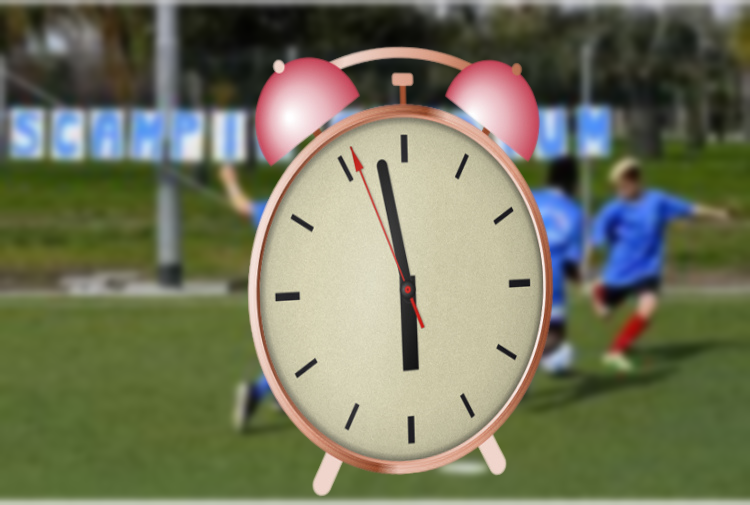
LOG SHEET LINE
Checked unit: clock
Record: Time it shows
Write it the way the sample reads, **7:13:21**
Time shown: **5:57:56**
